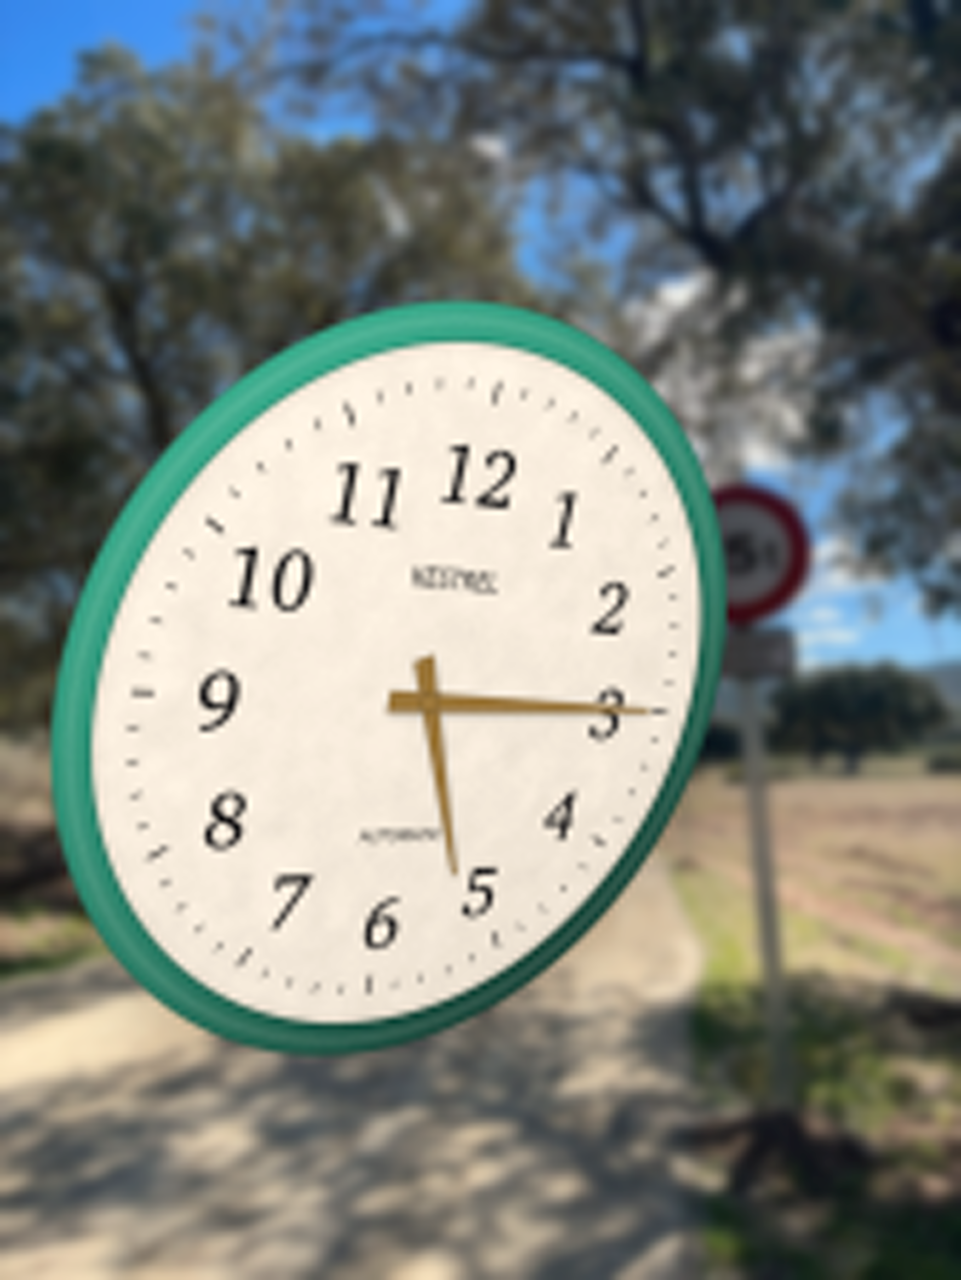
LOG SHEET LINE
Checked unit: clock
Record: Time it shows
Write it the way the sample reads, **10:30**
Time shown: **5:15**
